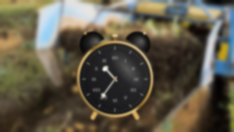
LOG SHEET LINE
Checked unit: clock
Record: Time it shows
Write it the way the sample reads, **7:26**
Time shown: **10:36**
